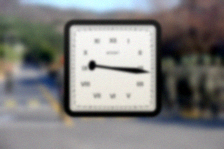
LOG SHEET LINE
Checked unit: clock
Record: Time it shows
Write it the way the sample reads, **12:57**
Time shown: **9:16**
